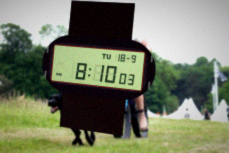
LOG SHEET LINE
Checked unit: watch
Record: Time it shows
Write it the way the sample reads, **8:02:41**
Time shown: **8:10:03**
